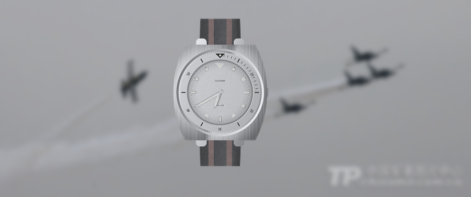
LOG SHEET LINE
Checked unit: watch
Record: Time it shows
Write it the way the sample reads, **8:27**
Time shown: **6:40**
